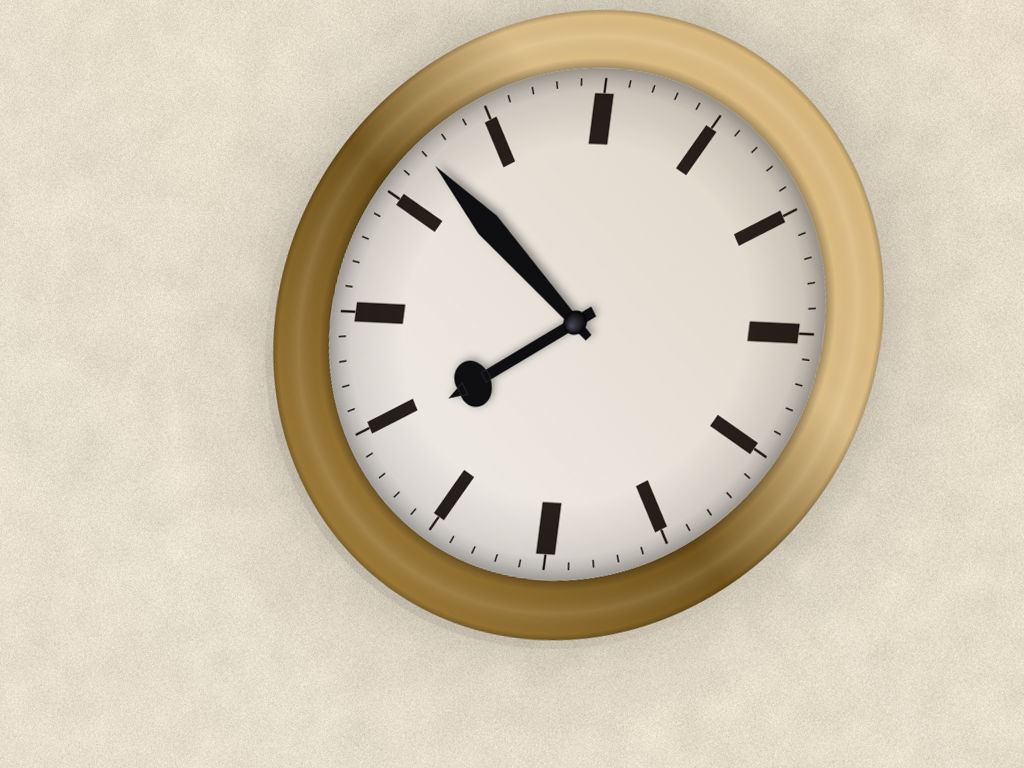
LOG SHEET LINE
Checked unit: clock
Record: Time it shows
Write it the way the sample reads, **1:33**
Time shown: **7:52**
